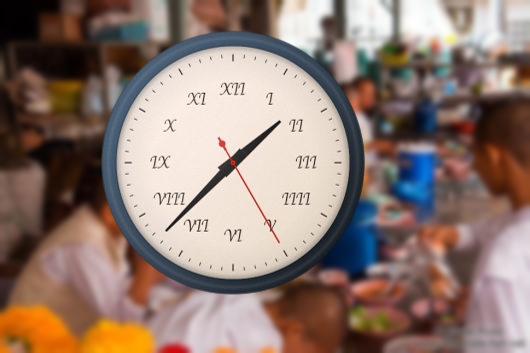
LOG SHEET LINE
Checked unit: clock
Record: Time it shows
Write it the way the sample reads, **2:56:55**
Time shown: **1:37:25**
